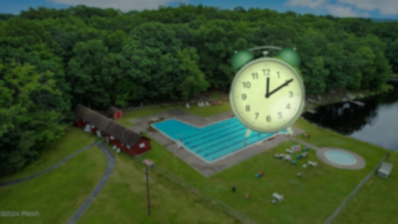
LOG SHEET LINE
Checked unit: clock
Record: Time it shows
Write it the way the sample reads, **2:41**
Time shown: **12:10**
